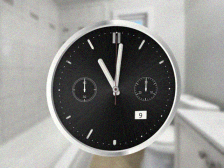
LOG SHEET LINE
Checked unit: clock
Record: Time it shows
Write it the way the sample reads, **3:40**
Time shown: **11:01**
